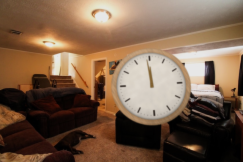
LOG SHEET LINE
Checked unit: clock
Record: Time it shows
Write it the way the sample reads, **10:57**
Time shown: **11:59**
